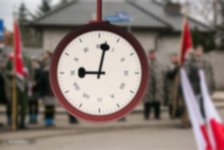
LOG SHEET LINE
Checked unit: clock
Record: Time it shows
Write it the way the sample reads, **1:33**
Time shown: **9:02**
